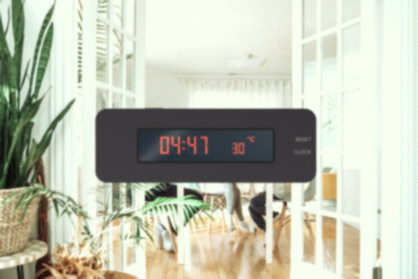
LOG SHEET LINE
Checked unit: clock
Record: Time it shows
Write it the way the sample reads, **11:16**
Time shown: **4:47**
